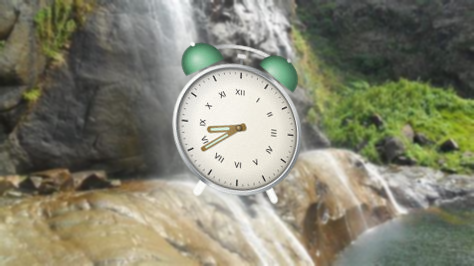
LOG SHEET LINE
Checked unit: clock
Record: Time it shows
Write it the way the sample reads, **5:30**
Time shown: **8:39**
